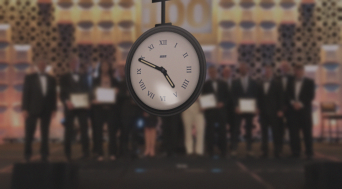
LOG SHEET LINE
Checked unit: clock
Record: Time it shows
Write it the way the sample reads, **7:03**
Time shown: **4:49**
